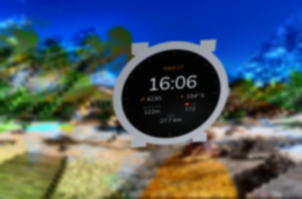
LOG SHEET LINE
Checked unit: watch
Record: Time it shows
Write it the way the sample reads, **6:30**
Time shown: **16:06**
